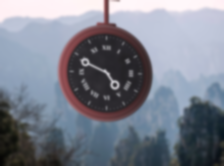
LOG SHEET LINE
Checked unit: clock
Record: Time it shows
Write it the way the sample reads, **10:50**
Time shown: **4:49**
